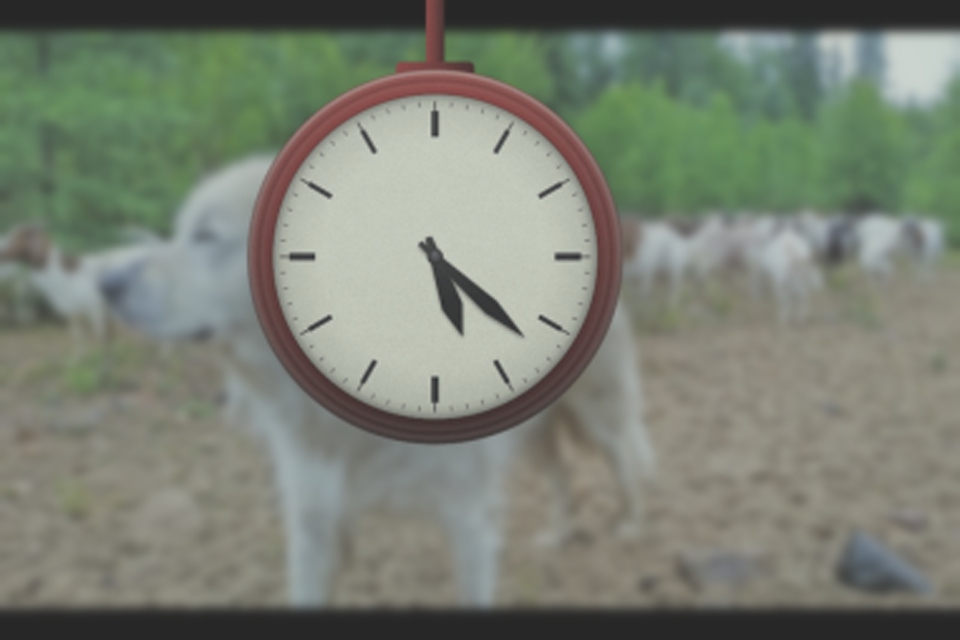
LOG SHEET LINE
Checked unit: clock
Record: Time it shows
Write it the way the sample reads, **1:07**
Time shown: **5:22**
